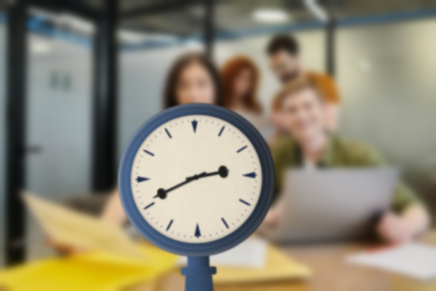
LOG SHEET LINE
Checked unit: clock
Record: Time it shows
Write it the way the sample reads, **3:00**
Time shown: **2:41**
